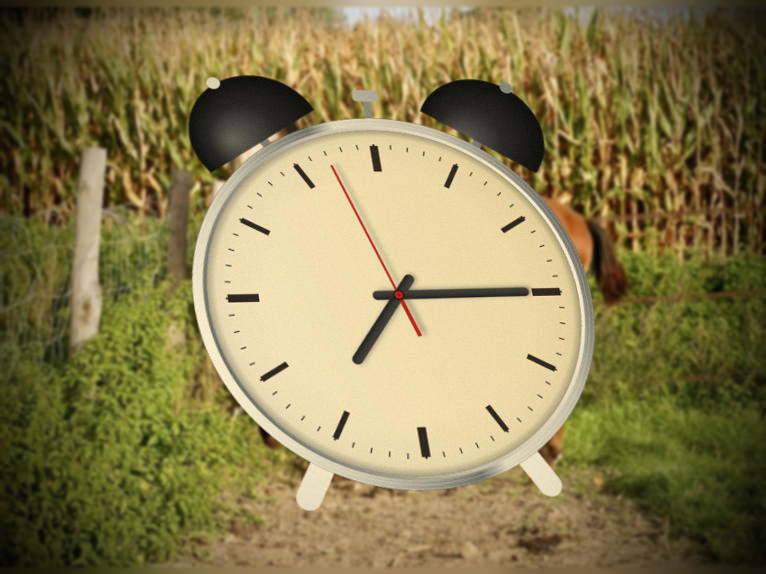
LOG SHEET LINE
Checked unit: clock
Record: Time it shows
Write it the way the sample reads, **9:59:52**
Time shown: **7:14:57**
